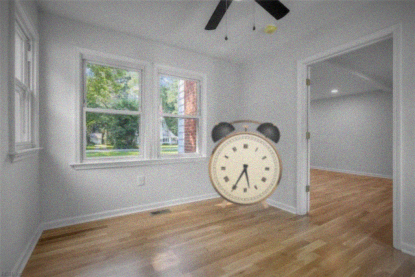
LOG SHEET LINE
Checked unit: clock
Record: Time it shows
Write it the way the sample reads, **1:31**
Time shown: **5:35**
